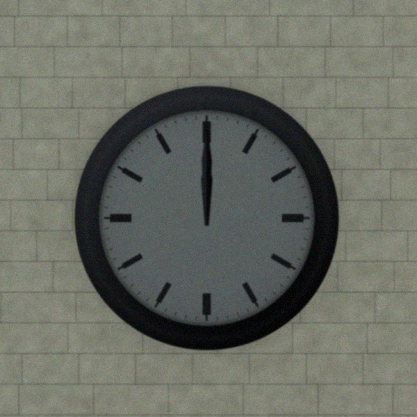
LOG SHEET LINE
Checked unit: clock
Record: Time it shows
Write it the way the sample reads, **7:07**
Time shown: **12:00**
